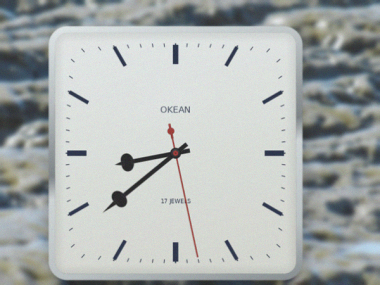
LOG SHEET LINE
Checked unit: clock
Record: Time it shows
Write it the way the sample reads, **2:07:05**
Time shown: **8:38:28**
